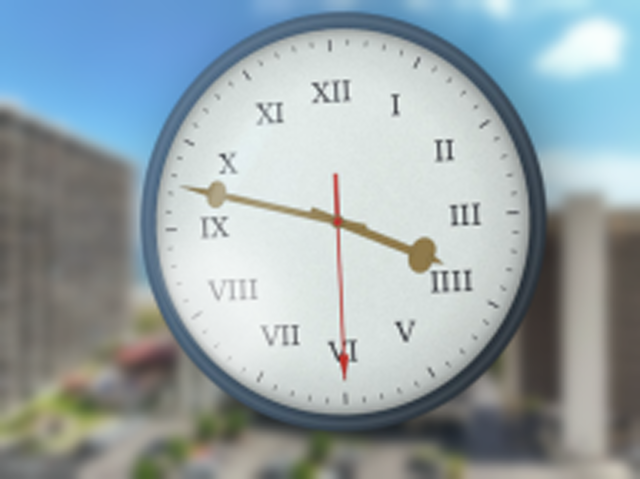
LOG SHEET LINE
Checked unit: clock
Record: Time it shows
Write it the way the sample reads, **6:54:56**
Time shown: **3:47:30**
